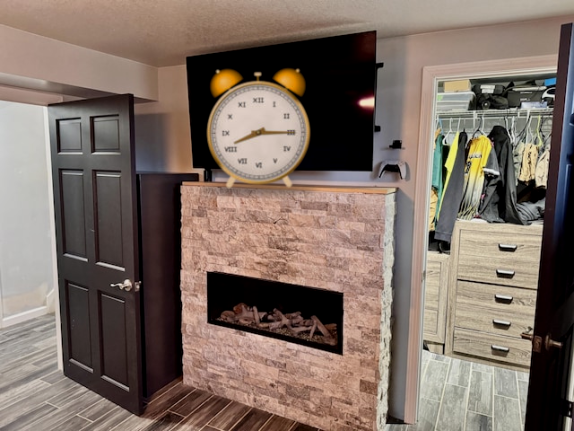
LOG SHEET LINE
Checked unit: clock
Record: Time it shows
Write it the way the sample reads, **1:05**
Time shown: **8:15**
